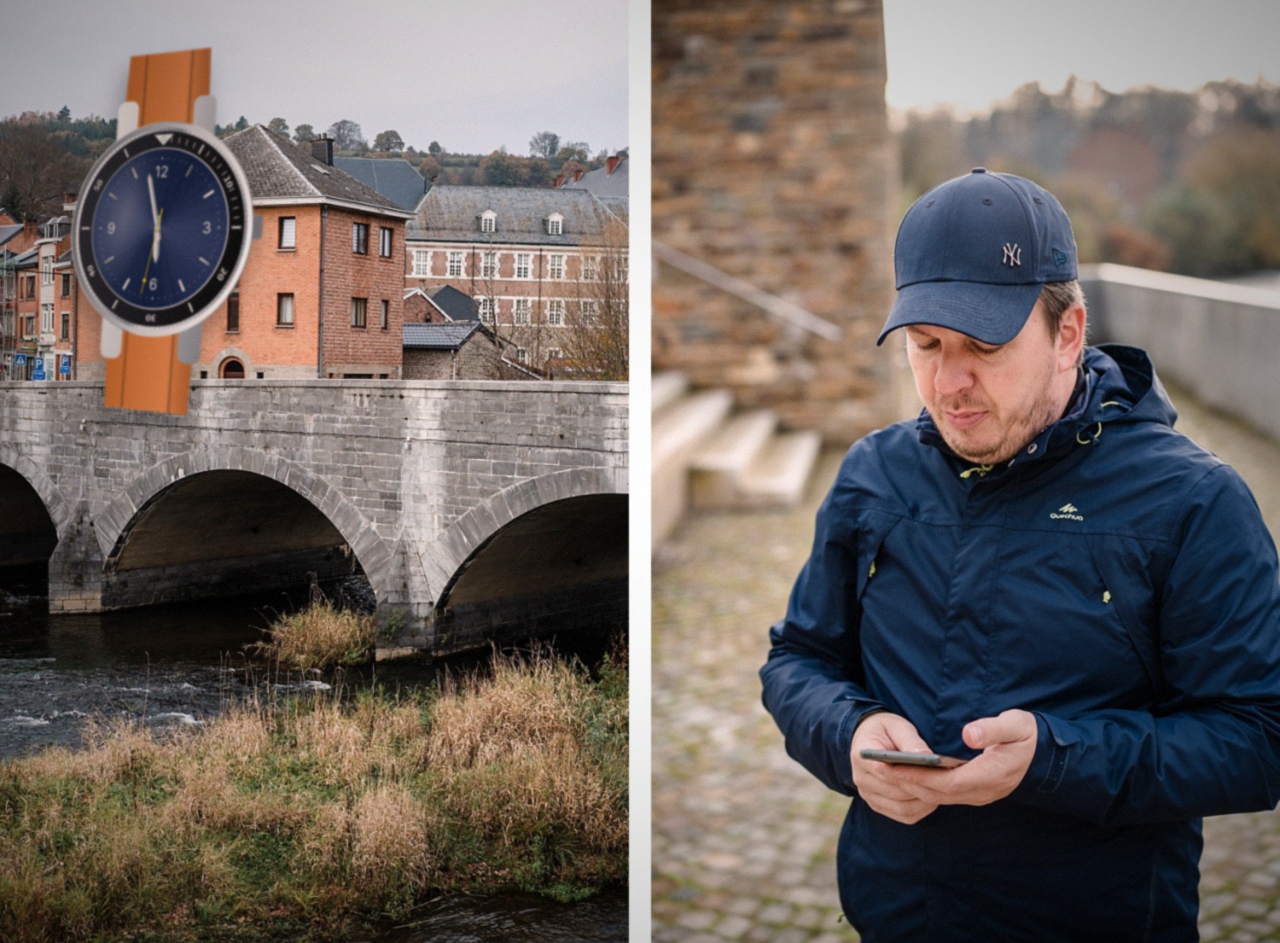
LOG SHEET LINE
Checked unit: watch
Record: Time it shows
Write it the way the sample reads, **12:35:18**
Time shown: **5:57:32**
